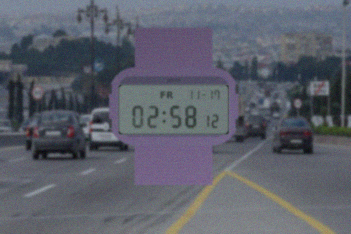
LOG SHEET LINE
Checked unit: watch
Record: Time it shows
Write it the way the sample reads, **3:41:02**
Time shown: **2:58:12**
